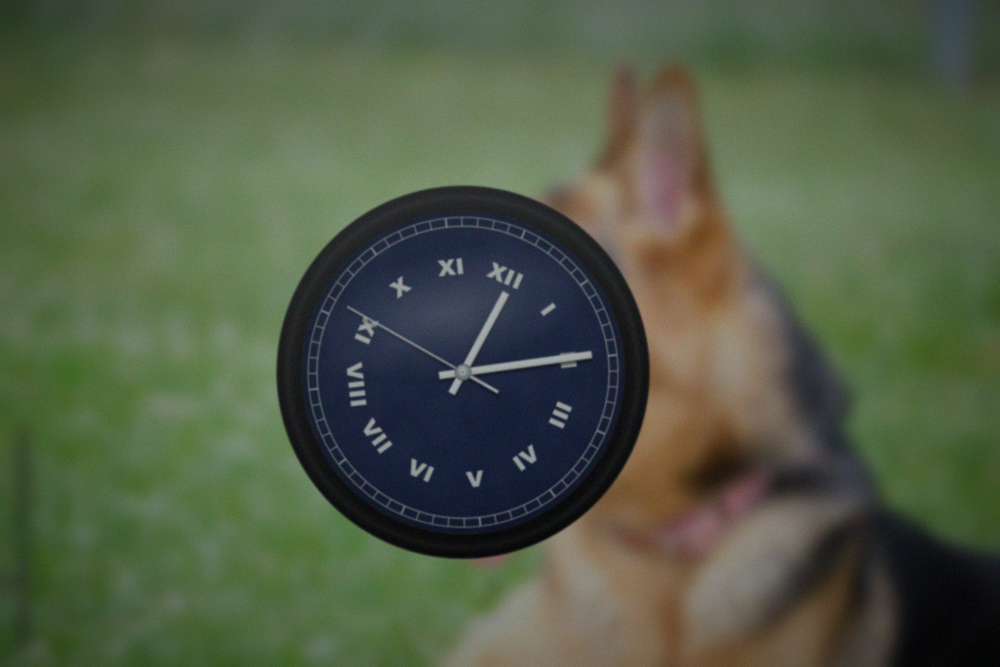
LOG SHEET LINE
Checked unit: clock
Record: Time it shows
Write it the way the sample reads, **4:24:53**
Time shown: **12:09:46**
